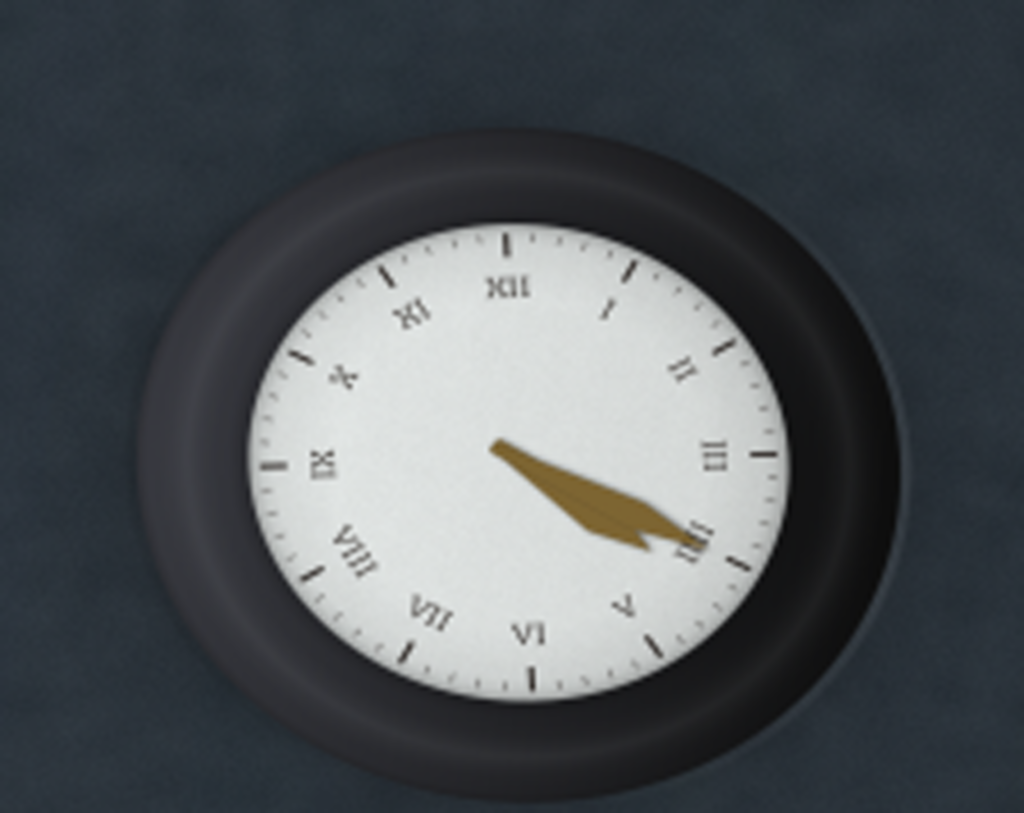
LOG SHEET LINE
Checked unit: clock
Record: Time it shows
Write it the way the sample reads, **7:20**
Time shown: **4:20**
